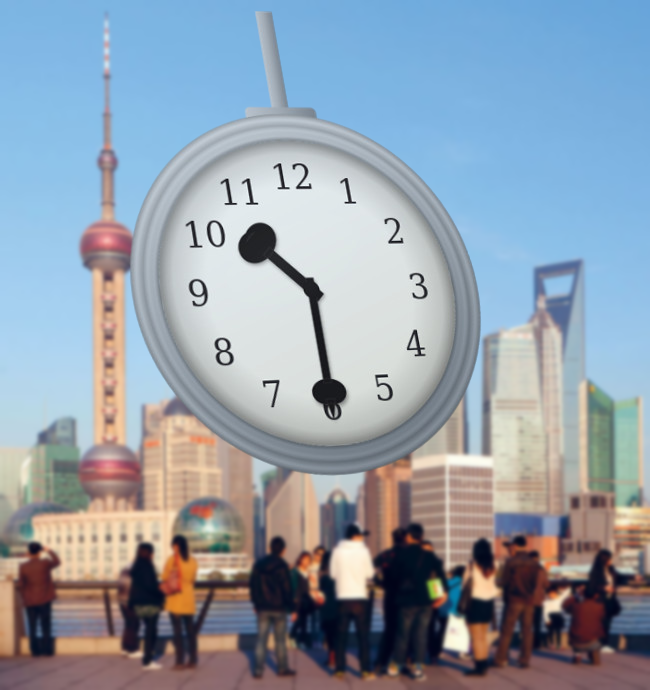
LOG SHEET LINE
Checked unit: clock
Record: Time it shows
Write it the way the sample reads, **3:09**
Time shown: **10:30**
